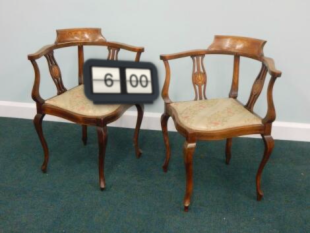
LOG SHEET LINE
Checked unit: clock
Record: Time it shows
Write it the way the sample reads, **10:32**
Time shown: **6:00**
